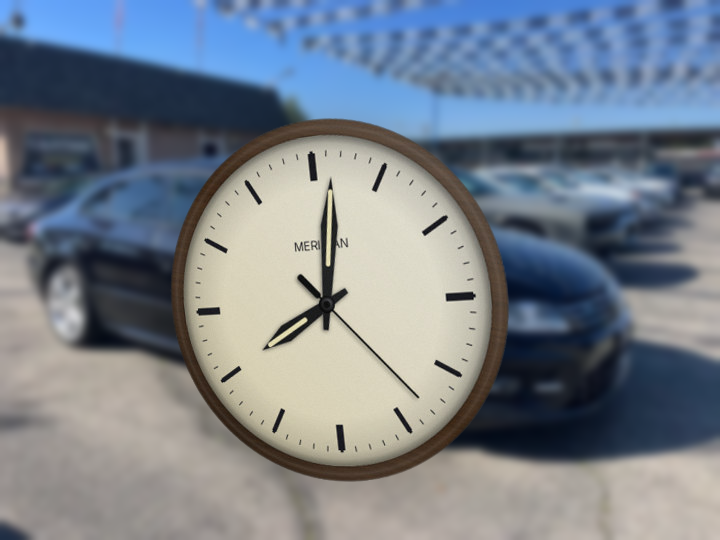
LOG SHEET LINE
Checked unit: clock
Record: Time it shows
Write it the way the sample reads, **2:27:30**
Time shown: **8:01:23**
